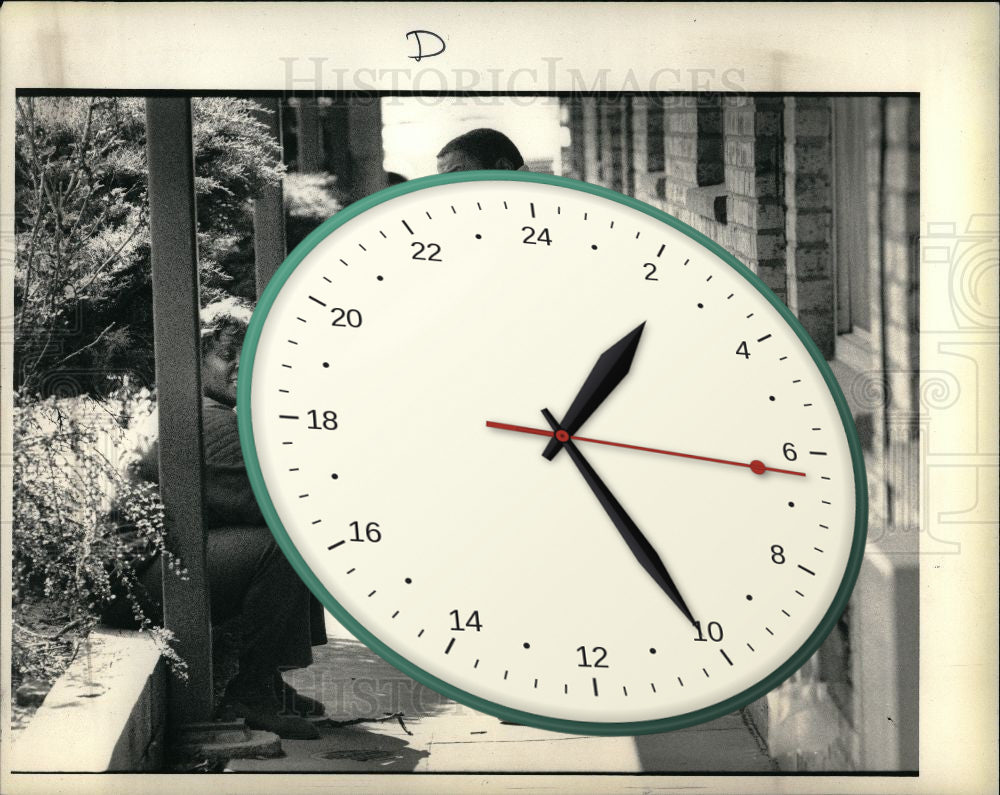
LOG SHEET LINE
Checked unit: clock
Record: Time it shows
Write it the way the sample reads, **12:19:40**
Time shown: **2:25:16**
